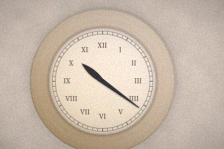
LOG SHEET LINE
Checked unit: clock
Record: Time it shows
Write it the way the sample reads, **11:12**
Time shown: **10:21**
